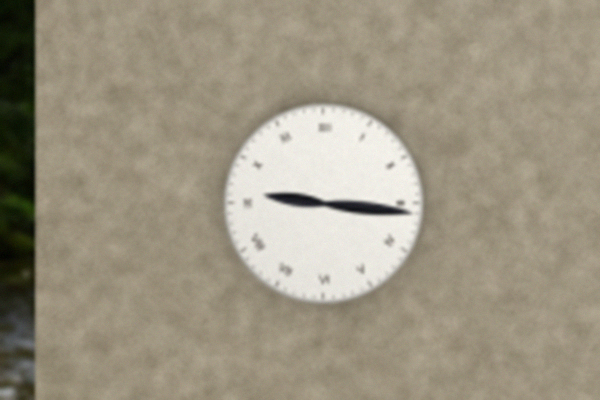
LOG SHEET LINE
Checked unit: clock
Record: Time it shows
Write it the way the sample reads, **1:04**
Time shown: **9:16**
